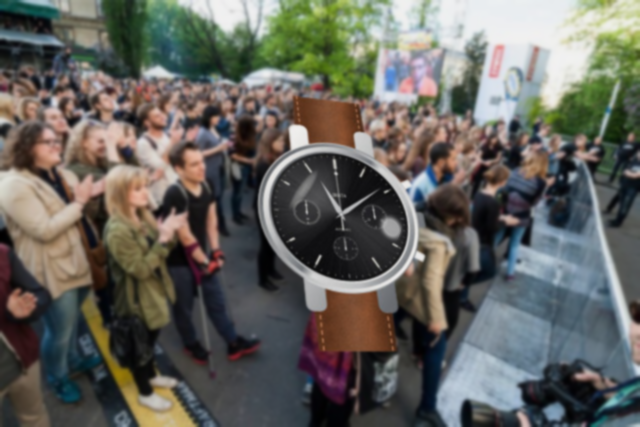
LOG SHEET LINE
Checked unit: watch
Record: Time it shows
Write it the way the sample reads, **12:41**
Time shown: **11:09**
